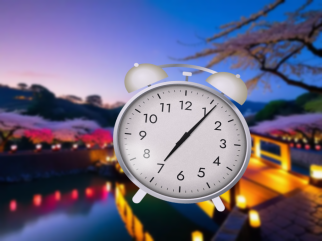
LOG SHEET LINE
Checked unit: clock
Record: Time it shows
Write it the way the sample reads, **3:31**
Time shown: **7:06**
